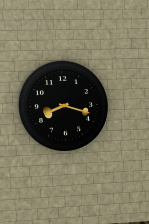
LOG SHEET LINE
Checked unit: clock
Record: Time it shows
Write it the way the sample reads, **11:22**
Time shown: **8:18**
